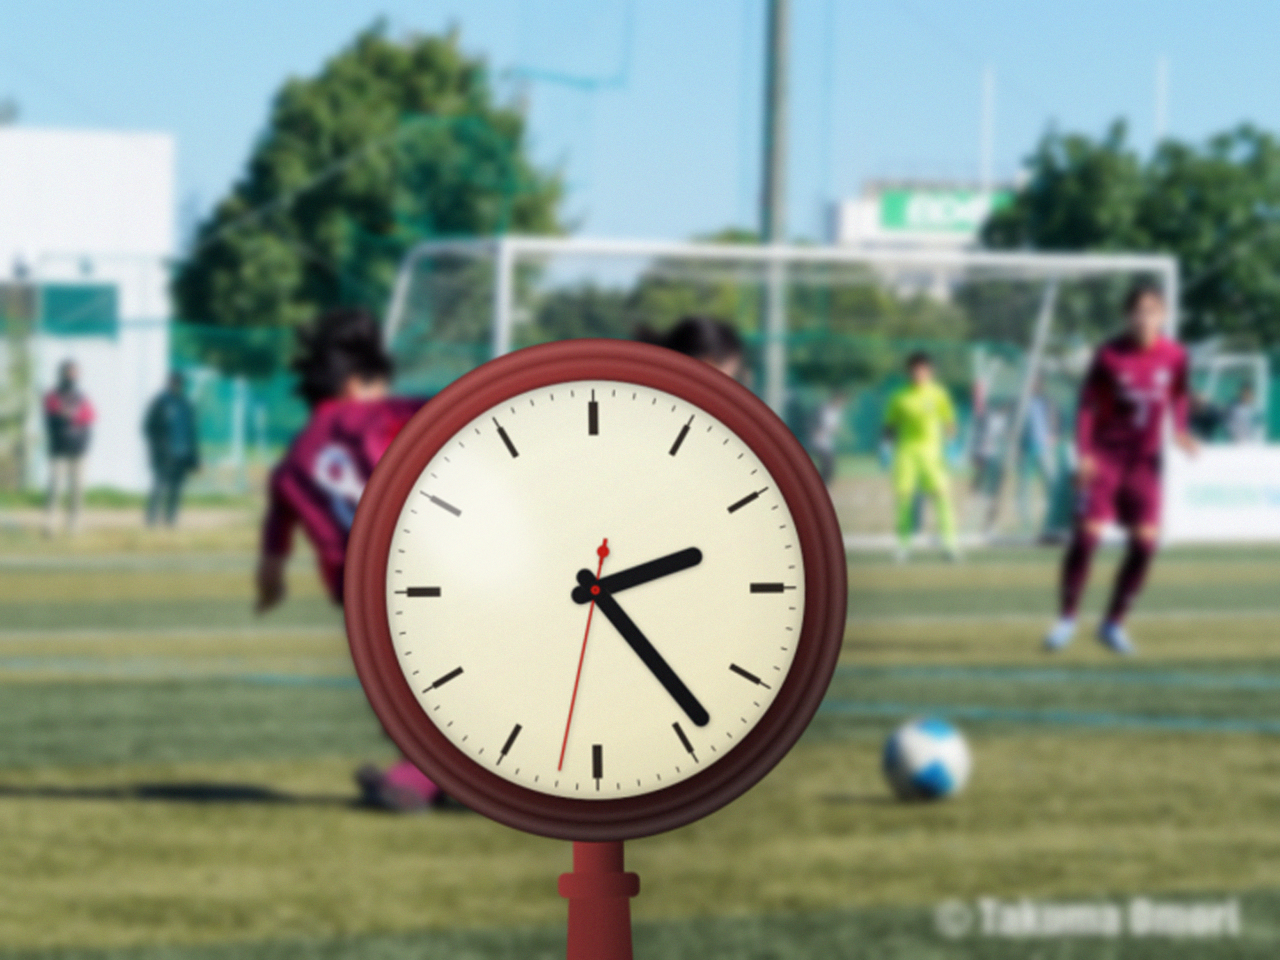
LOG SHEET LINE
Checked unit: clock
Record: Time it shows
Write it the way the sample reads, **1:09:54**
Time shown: **2:23:32**
